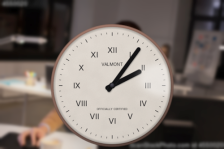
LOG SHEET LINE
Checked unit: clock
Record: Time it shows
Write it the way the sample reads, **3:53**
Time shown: **2:06**
